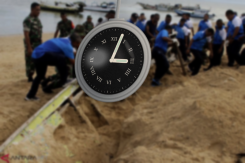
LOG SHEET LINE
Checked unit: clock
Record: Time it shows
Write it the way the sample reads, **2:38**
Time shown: **3:03**
